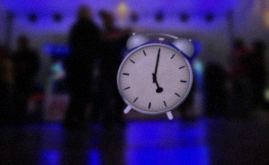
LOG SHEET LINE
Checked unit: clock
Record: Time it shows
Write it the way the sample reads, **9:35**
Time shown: **5:00**
